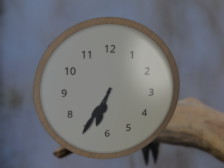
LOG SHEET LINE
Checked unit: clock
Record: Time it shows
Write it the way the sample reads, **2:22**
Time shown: **6:35**
